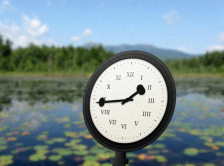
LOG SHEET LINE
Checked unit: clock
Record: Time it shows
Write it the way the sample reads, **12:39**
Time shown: **1:44**
